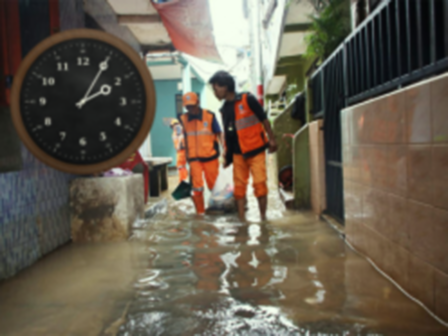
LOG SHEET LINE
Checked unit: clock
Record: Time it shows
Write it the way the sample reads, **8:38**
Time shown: **2:05**
